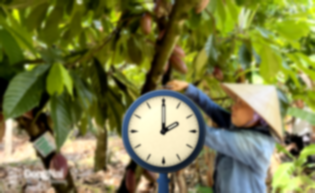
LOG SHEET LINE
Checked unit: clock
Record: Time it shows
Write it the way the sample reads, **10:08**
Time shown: **2:00**
